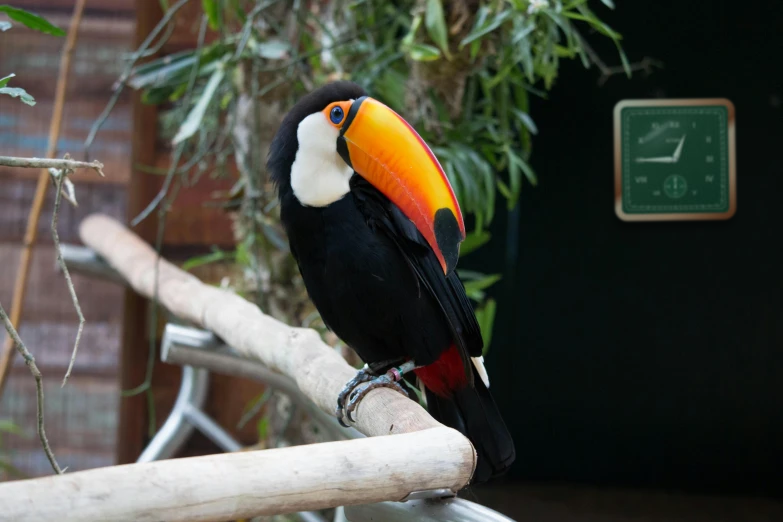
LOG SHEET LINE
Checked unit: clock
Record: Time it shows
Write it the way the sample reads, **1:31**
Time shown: **12:45**
